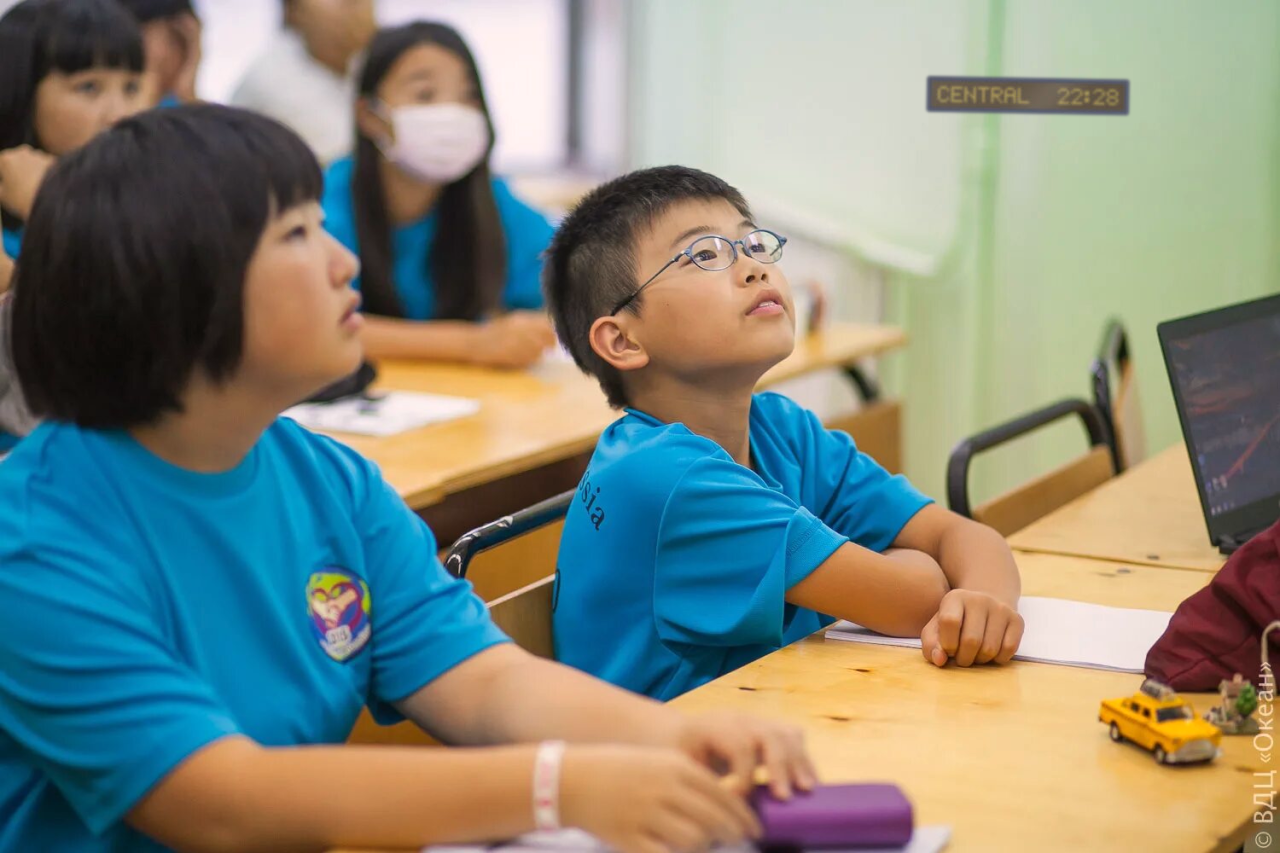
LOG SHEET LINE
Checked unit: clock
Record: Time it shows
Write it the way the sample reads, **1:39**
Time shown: **22:28**
